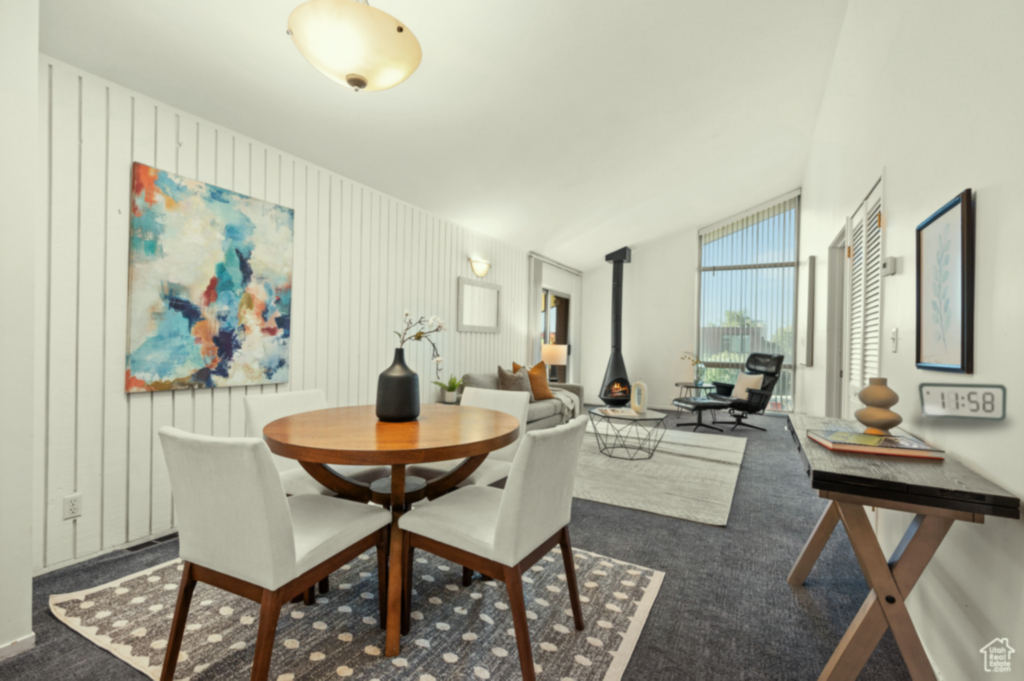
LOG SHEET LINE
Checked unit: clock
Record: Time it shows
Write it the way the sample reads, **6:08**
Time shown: **11:58**
